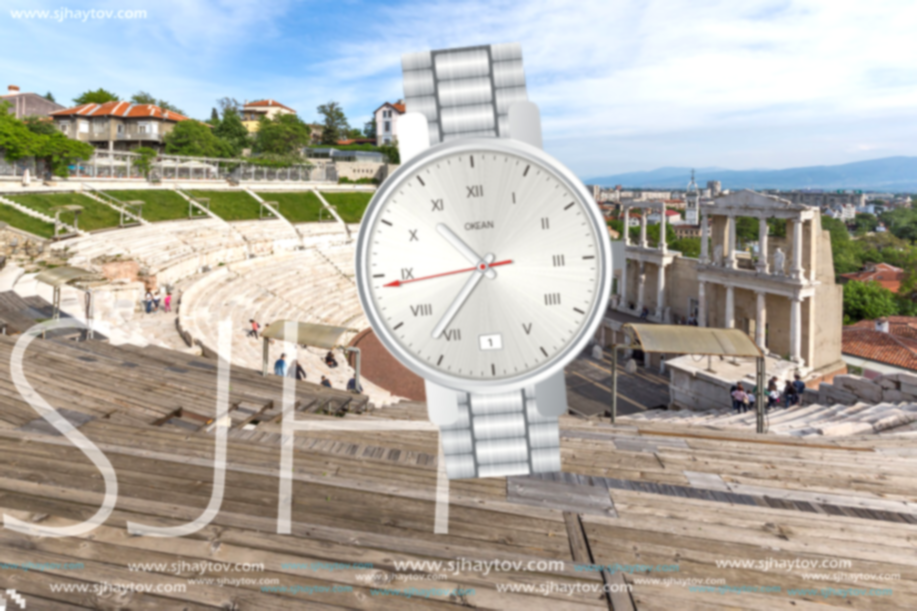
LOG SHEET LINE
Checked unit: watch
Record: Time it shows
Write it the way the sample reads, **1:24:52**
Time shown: **10:36:44**
